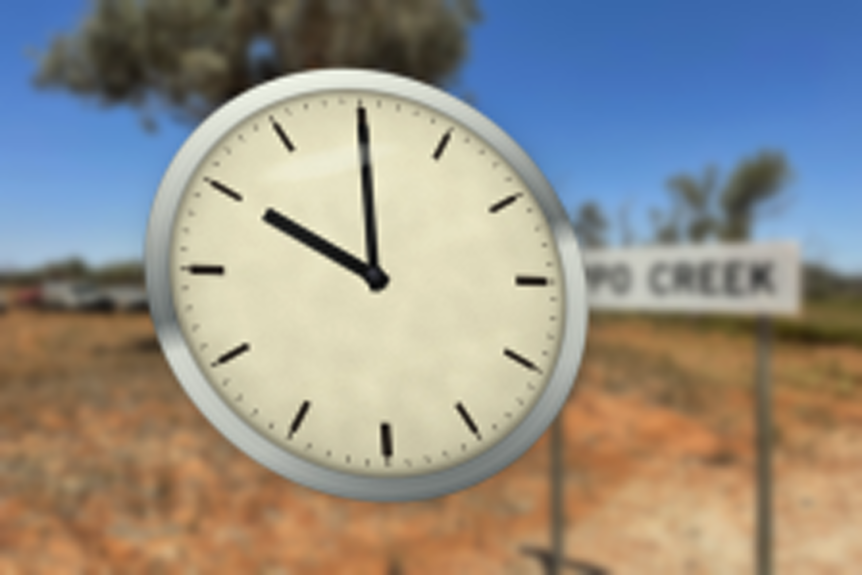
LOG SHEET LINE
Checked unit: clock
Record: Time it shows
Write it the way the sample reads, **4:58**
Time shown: **10:00**
